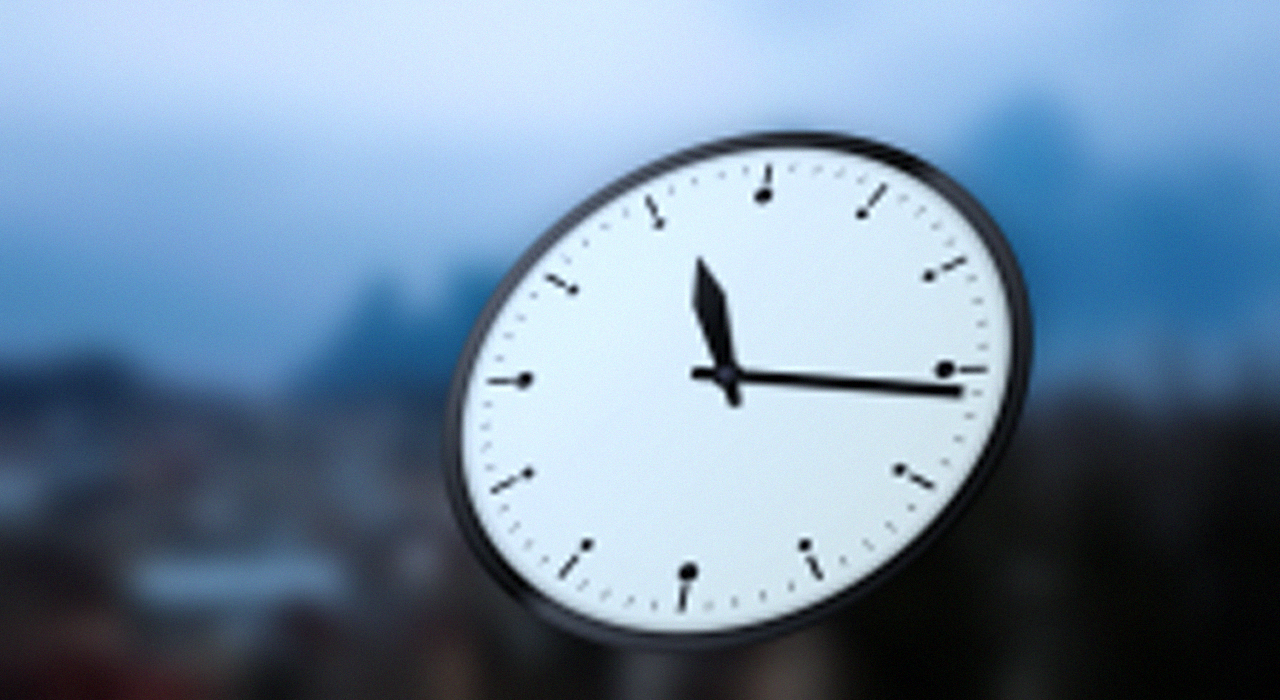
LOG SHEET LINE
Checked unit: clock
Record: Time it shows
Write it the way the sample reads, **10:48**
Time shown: **11:16**
